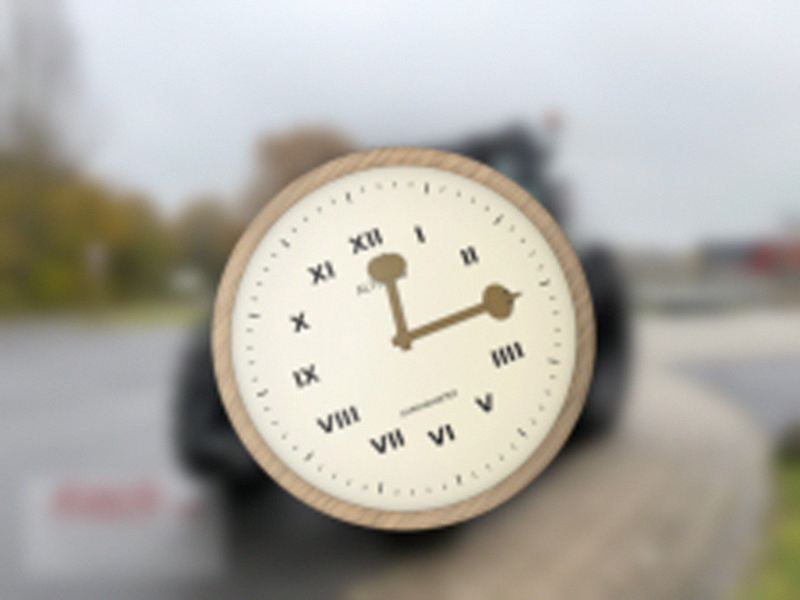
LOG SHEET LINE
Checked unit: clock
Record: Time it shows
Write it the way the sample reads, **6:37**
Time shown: **12:15**
